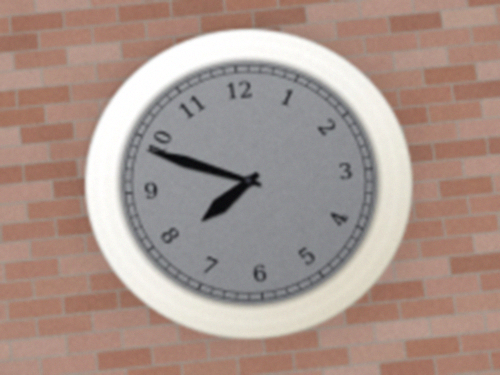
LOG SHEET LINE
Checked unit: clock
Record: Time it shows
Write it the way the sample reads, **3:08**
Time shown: **7:49**
